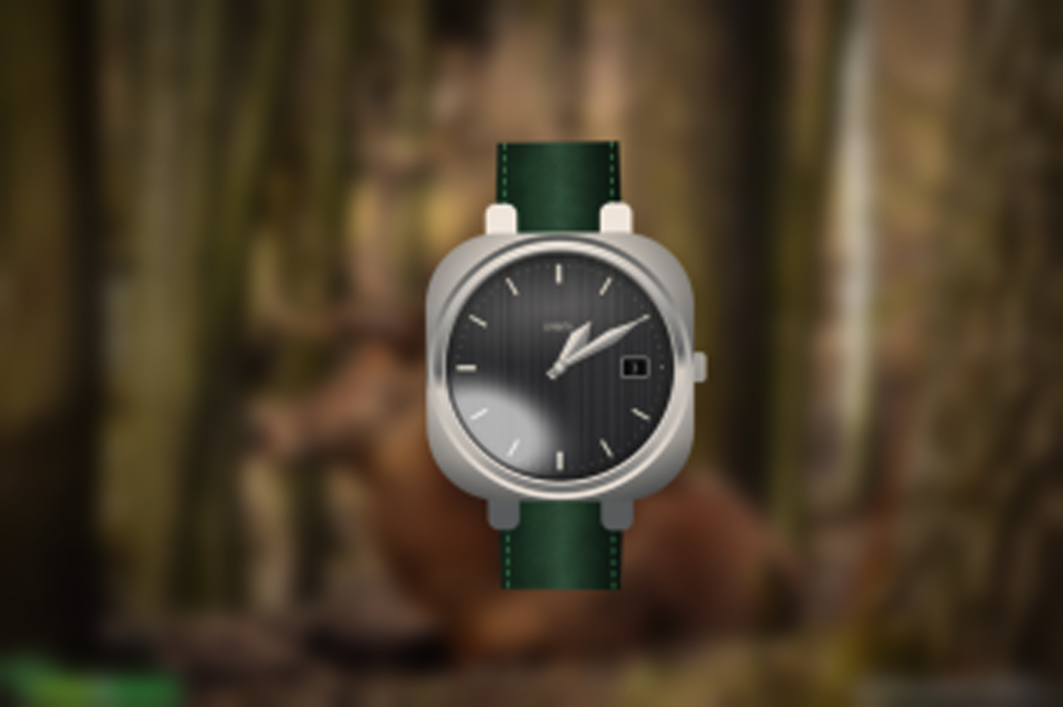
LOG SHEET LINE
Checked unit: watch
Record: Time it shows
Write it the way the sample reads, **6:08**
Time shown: **1:10**
